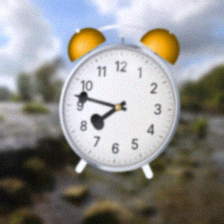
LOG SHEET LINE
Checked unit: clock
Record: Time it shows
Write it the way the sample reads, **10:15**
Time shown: **7:47**
